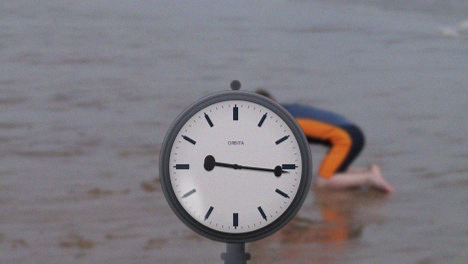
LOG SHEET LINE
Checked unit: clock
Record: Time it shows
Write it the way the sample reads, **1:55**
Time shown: **9:16**
